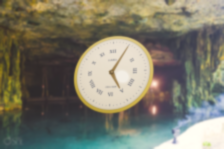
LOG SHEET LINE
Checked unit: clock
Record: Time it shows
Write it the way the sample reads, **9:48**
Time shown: **5:05**
